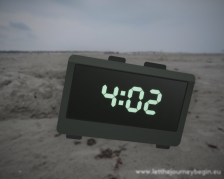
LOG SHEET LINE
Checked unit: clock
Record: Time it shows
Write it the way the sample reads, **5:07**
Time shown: **4:02**
